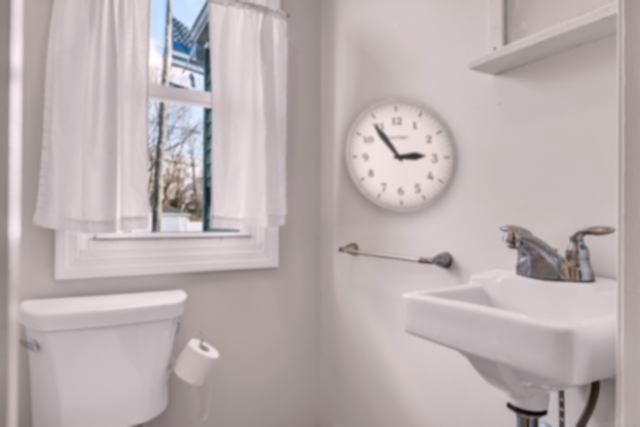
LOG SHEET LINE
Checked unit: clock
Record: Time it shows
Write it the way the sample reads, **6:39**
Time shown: **2:54**
